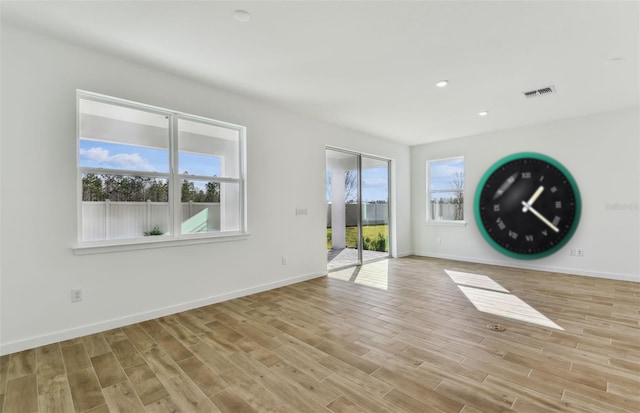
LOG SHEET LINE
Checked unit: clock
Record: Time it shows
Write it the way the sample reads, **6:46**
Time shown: **1:22**
